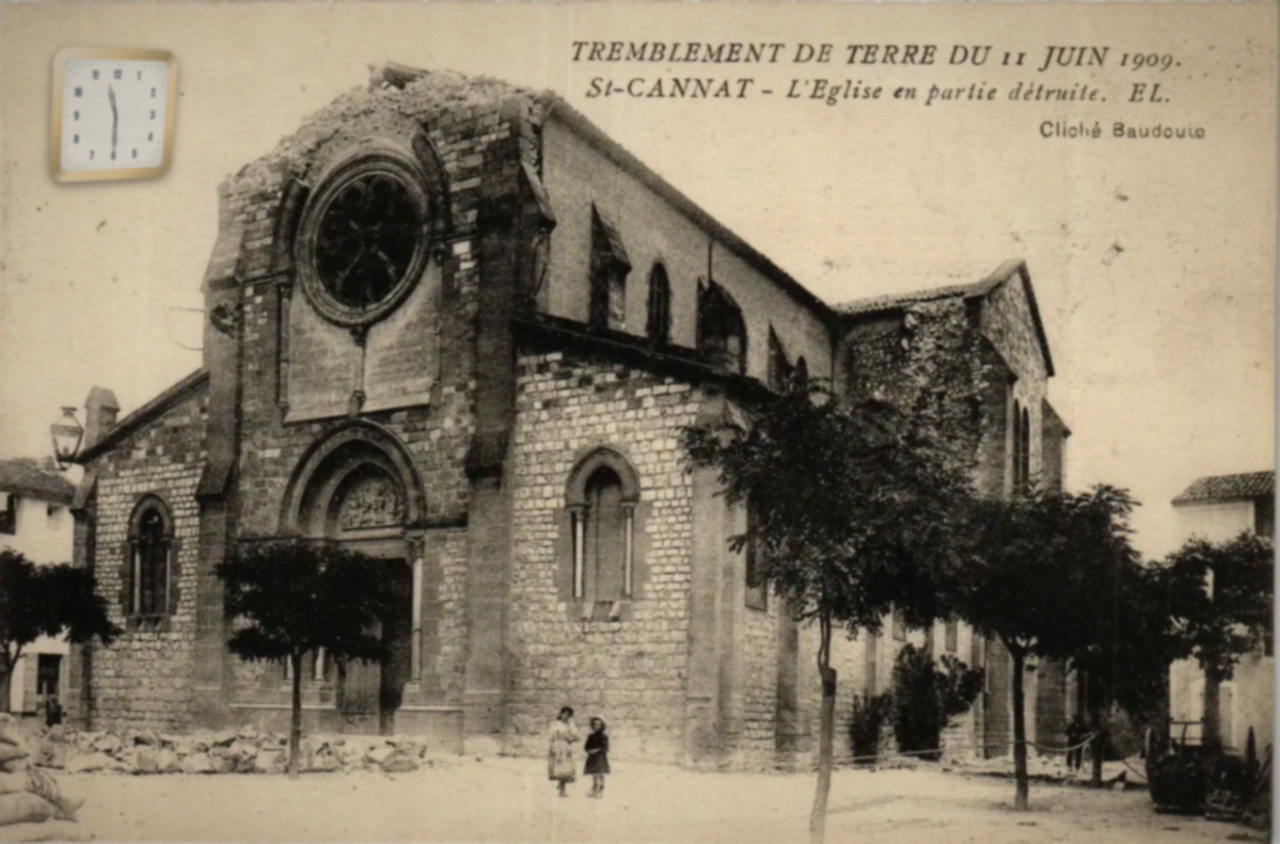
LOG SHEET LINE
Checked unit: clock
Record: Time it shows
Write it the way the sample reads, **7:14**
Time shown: **11:30**
